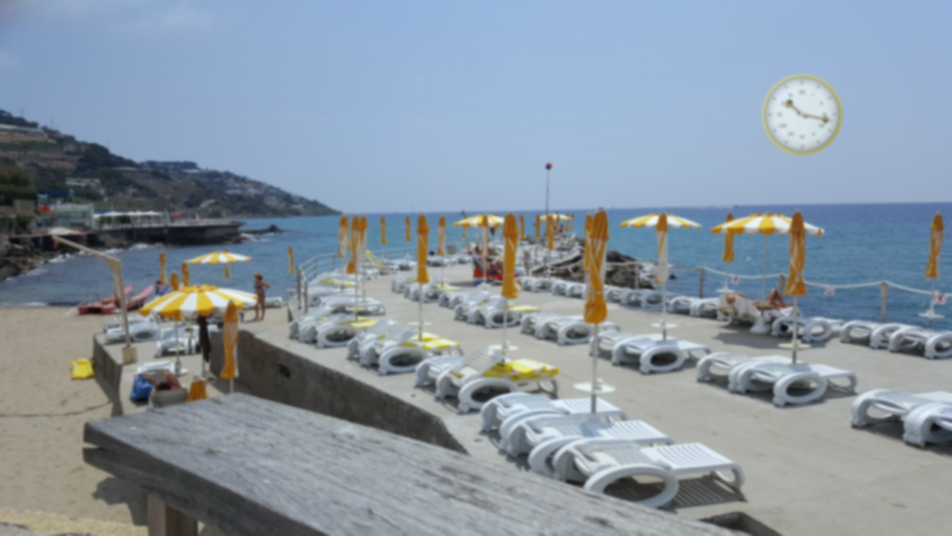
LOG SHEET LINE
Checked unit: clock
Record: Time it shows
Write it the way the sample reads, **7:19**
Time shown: **10:17**
